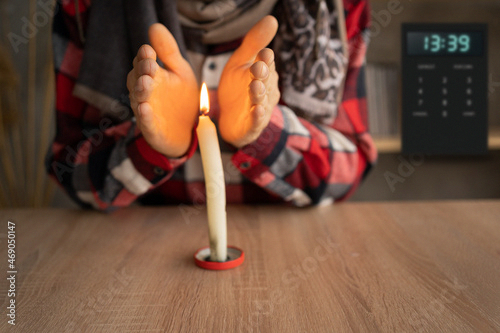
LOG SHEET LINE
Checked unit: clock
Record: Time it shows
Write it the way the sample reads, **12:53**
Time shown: **13:39**
